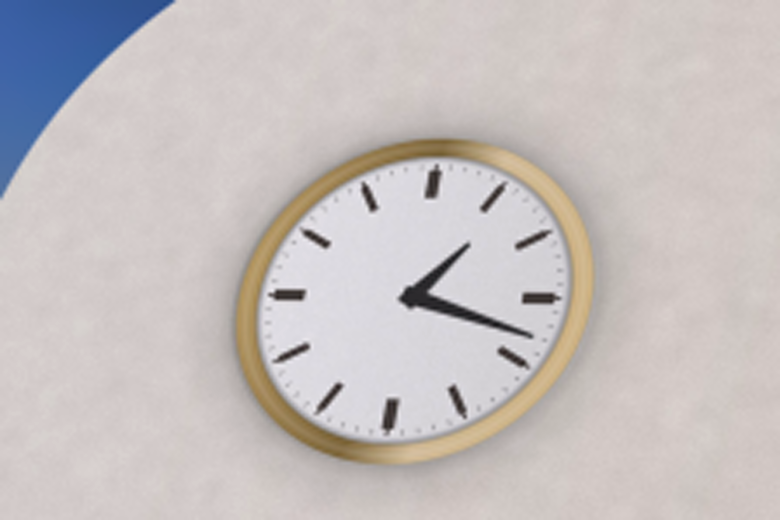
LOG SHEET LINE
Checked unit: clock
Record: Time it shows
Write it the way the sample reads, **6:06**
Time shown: **1:18**
